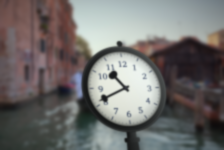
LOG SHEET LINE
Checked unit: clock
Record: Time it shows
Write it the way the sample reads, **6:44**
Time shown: **10:41**
